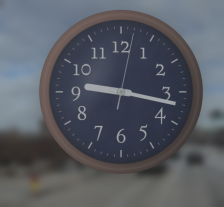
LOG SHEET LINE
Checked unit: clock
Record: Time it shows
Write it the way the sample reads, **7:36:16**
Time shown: **9:17:02**
